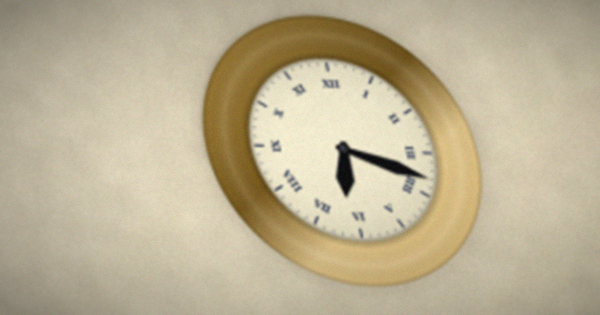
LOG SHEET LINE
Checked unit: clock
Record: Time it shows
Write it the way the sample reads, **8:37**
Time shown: **6:18**
